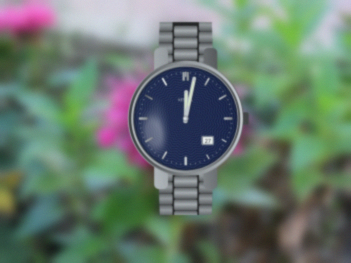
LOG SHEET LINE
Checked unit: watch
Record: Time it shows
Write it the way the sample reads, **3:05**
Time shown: **12:02**
